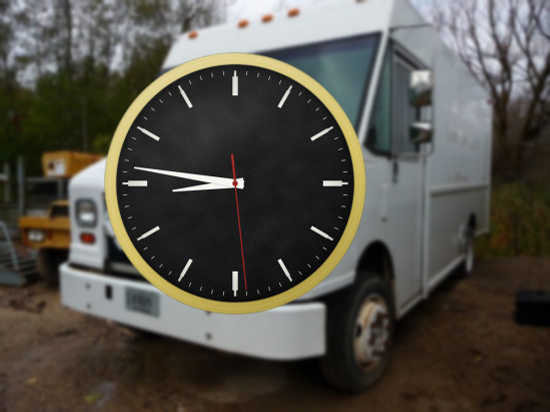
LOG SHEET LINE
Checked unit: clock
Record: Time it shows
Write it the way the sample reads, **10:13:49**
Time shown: **8:46:29**
